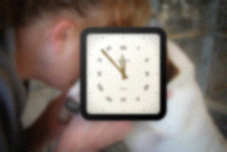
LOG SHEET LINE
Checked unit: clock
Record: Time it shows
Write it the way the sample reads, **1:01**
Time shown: **11:53**
